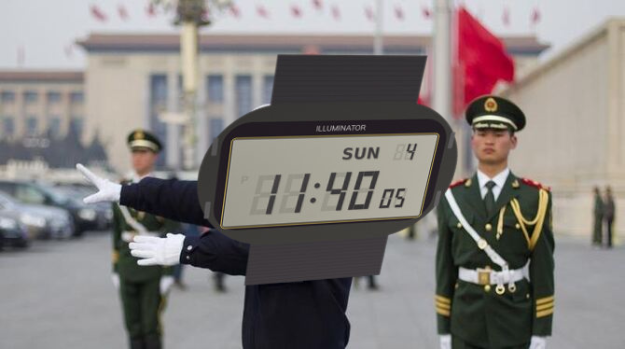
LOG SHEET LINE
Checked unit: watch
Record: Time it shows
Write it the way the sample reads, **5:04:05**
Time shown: **11:40:05**
